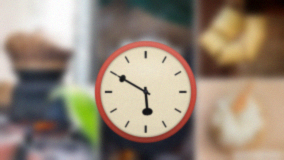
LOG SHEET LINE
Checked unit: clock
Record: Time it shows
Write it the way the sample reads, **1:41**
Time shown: **5:50**
